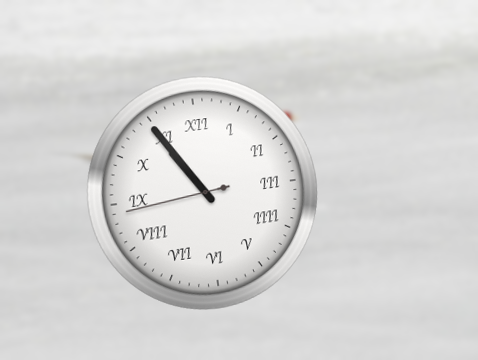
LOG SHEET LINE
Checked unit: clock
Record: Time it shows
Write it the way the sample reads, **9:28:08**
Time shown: **10:54:44**
